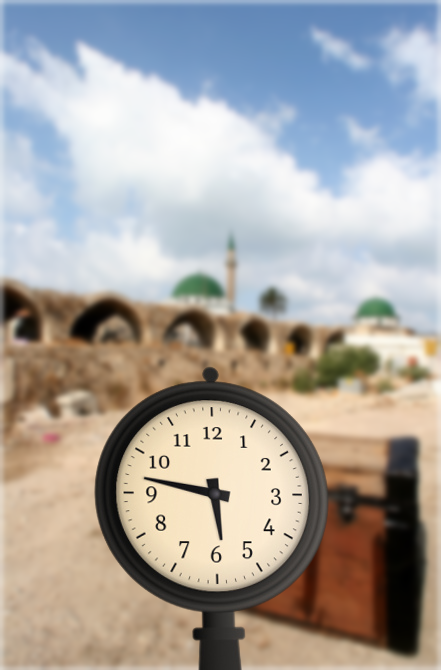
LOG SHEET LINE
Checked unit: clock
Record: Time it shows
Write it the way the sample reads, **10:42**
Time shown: **5:47**
